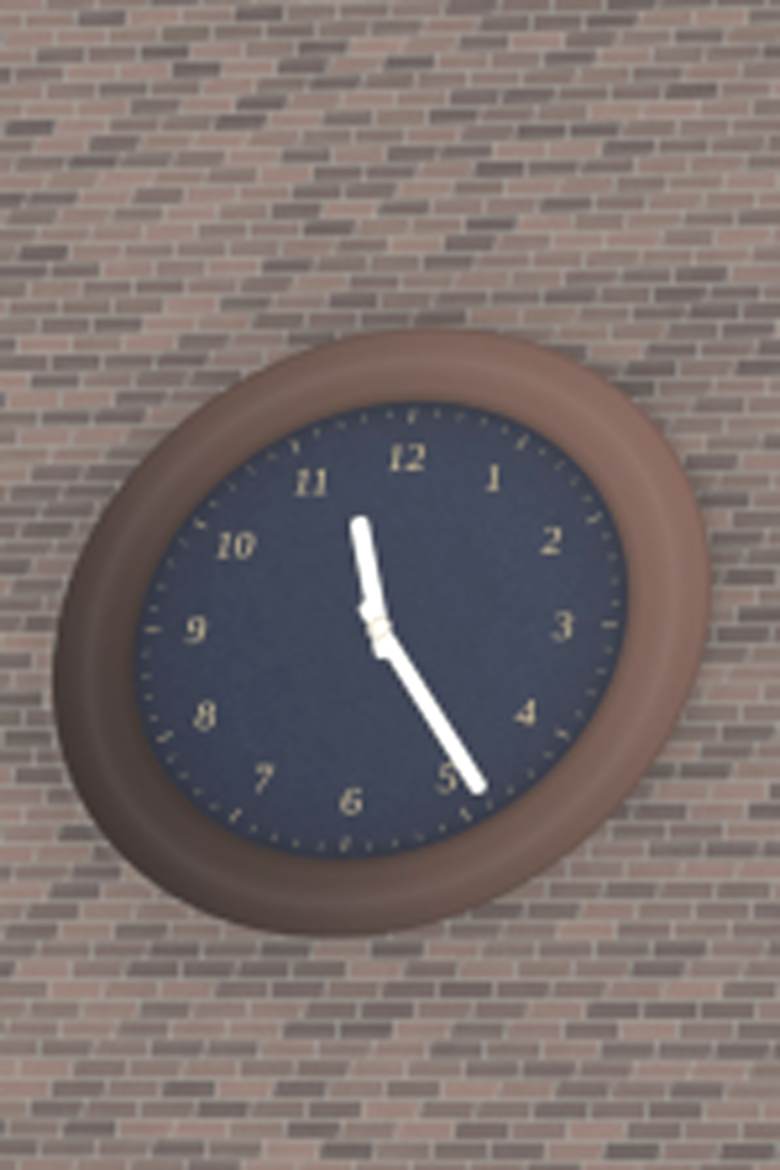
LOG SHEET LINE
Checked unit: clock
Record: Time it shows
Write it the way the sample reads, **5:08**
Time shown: **11:24**
